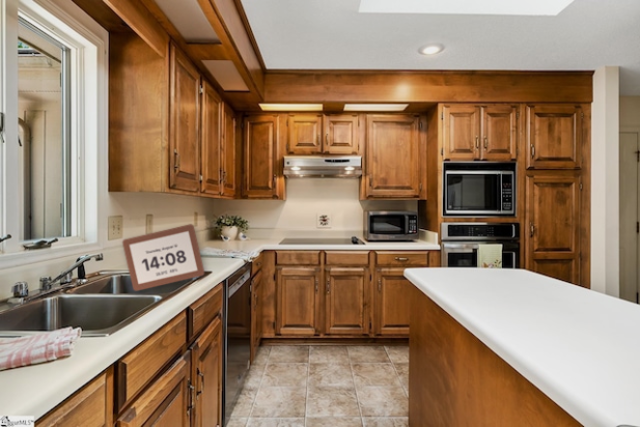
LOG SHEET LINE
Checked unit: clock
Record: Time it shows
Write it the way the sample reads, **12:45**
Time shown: **14:08**
